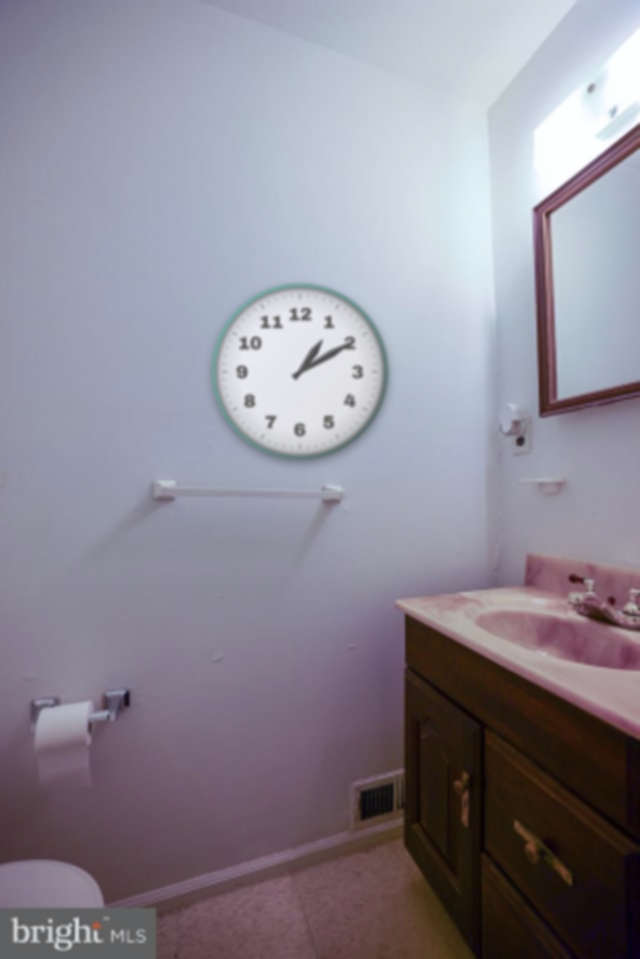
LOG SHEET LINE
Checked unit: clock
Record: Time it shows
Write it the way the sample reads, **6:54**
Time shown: **1:10**
